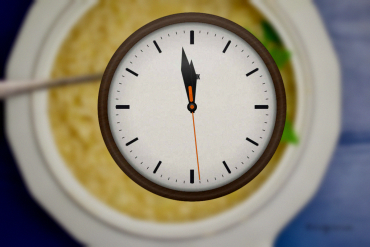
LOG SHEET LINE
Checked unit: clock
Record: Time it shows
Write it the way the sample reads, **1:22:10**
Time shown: **11:58:29**
